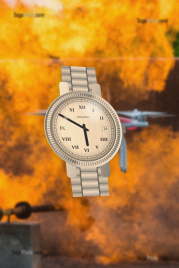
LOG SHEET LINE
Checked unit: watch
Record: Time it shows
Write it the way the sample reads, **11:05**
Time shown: **5:50**
